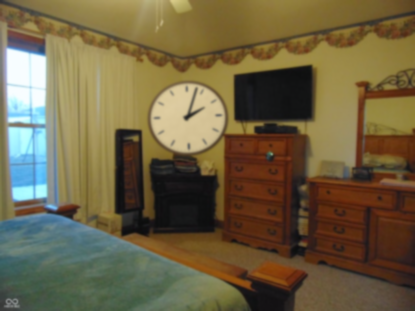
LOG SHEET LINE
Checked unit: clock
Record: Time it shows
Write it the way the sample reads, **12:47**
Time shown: **2:03**
